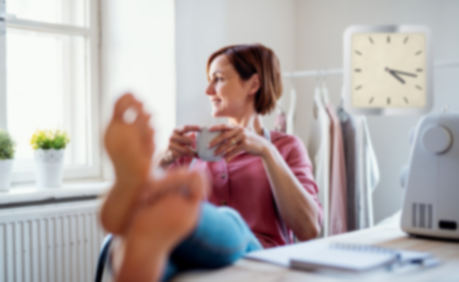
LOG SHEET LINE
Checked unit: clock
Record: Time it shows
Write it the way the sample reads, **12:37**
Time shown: **4:17**
